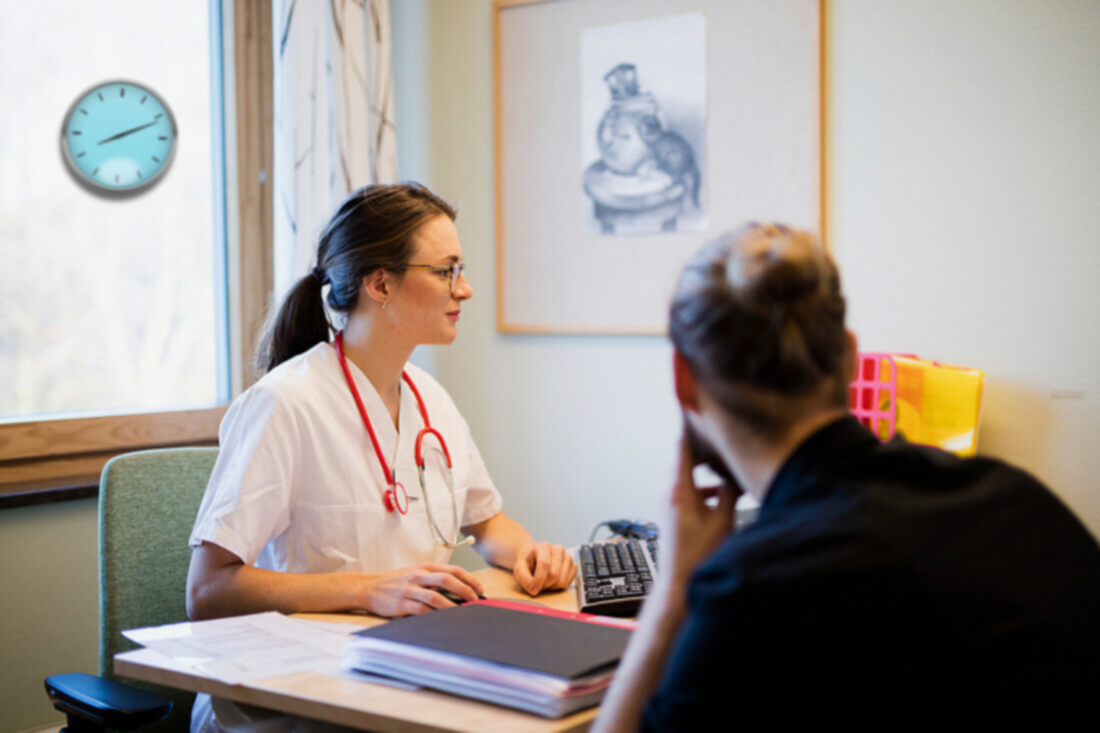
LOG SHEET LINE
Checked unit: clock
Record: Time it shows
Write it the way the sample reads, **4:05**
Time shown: **8:11**
